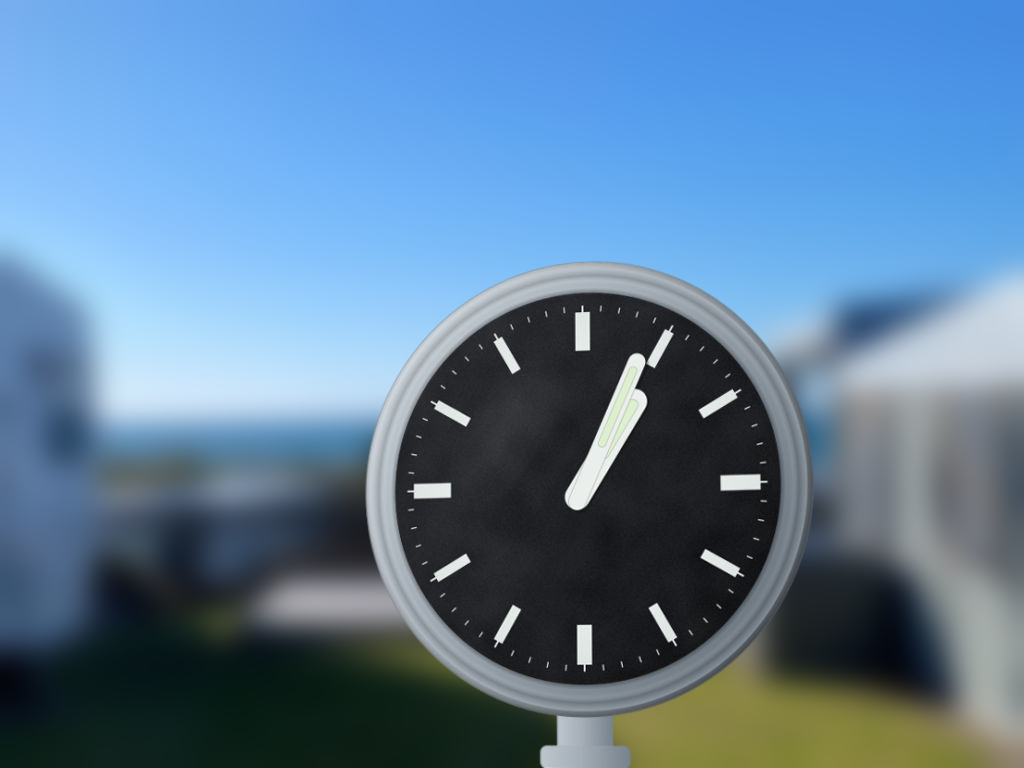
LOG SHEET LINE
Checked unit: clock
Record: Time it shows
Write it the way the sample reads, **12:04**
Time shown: **1:04**
